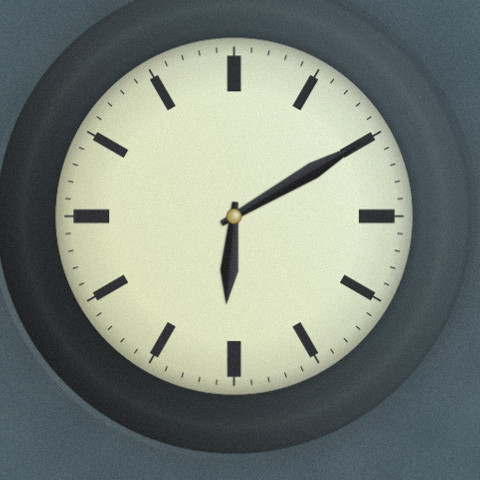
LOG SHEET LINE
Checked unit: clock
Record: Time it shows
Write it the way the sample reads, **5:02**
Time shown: **6:10**
